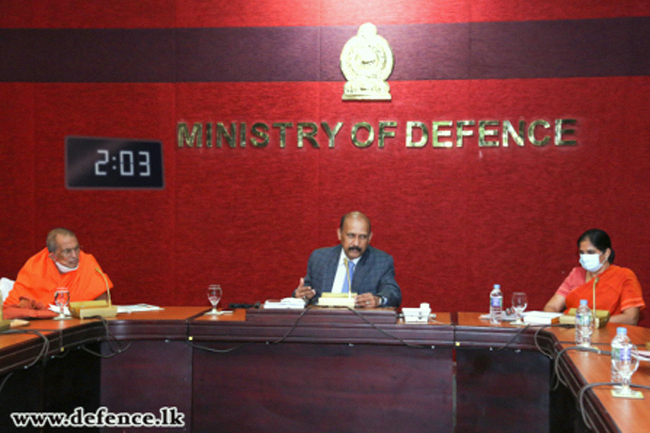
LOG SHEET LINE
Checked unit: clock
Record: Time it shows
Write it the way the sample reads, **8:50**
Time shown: **2:03**
